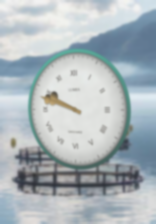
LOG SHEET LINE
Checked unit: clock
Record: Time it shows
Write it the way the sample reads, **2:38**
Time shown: **9:48**
